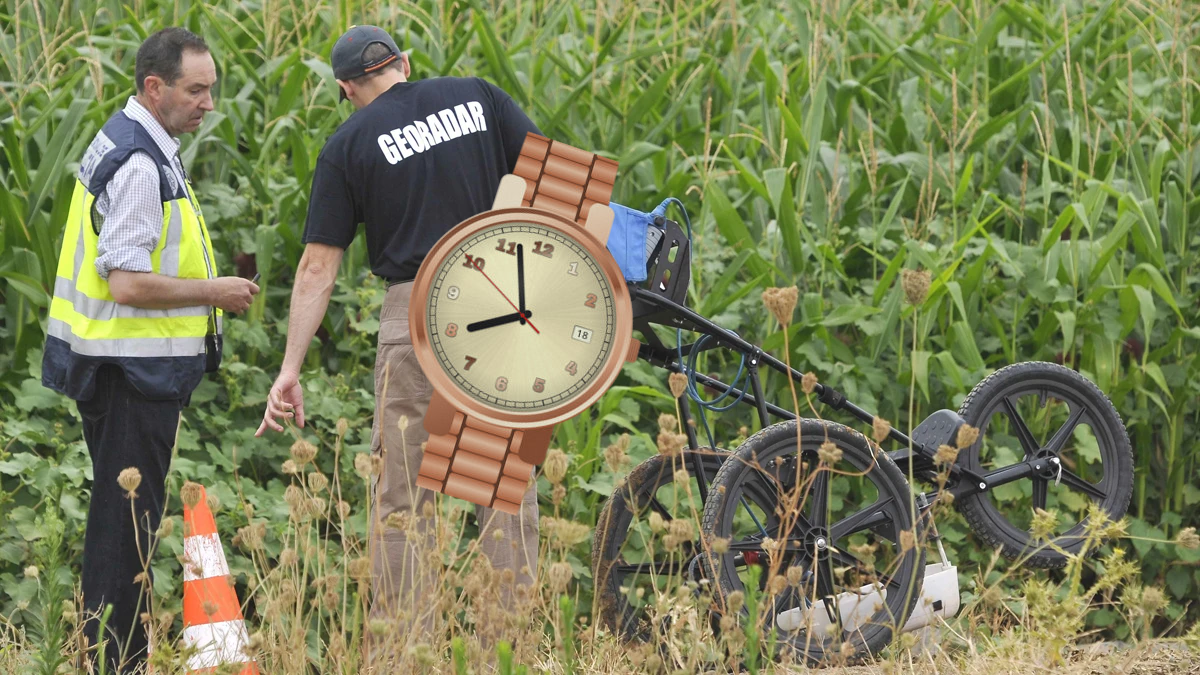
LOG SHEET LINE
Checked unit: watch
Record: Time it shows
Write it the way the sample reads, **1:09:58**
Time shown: **7:56:50**
